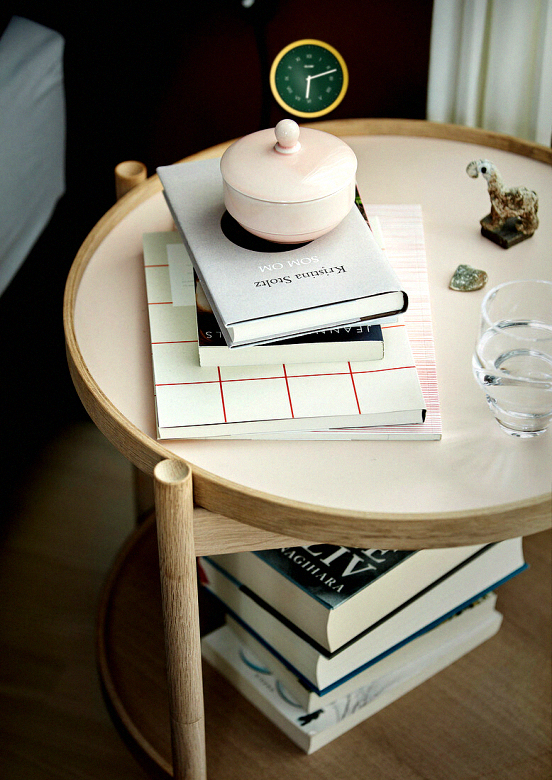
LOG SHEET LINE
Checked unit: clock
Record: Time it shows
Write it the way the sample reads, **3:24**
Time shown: **6:12**
